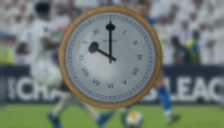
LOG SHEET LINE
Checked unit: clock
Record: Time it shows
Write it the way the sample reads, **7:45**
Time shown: **10:00**
